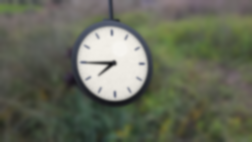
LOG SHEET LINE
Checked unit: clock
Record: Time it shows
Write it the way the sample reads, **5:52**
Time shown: **7:45**
